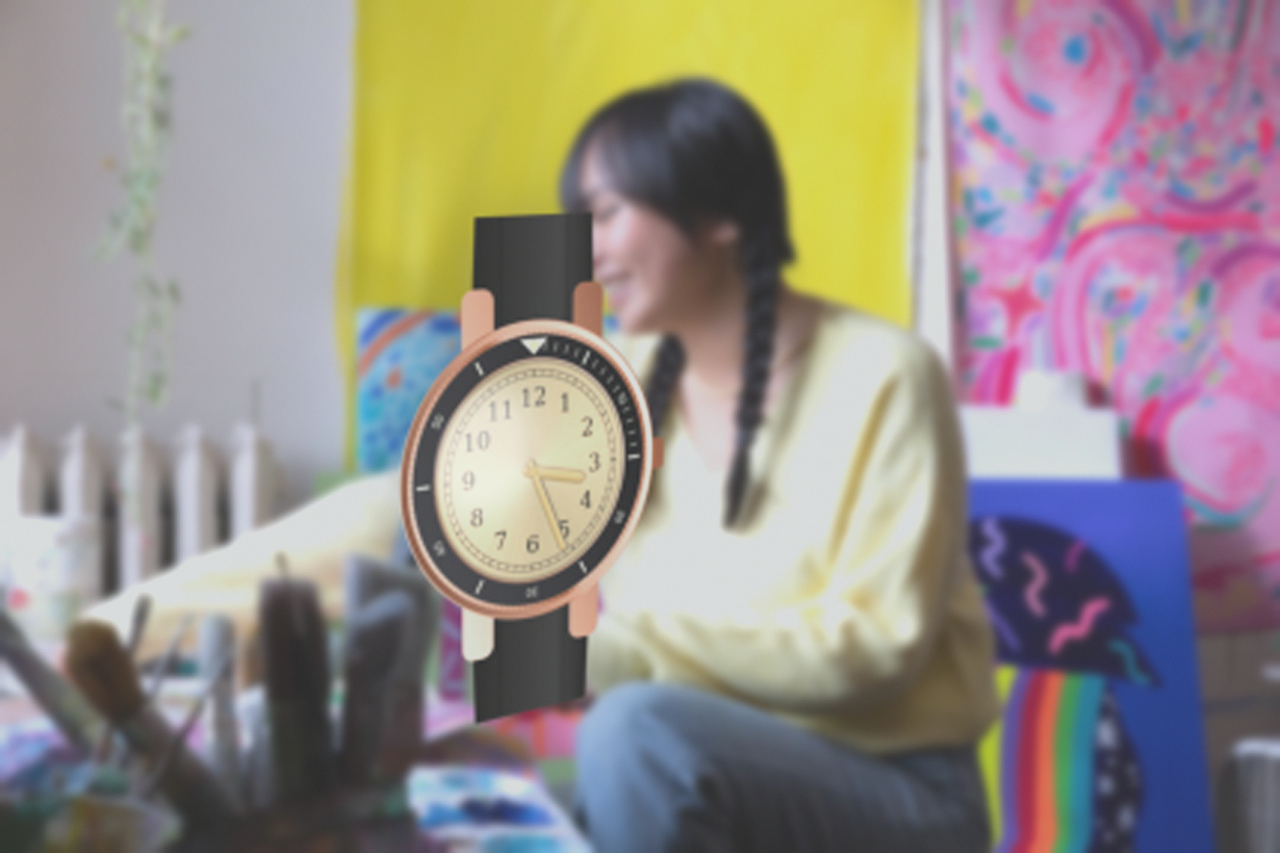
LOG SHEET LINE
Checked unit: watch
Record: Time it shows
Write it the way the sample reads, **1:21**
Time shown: **3:26**
